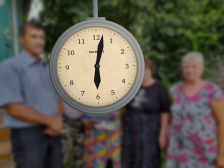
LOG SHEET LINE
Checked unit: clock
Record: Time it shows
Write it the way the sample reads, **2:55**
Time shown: **6:02**
